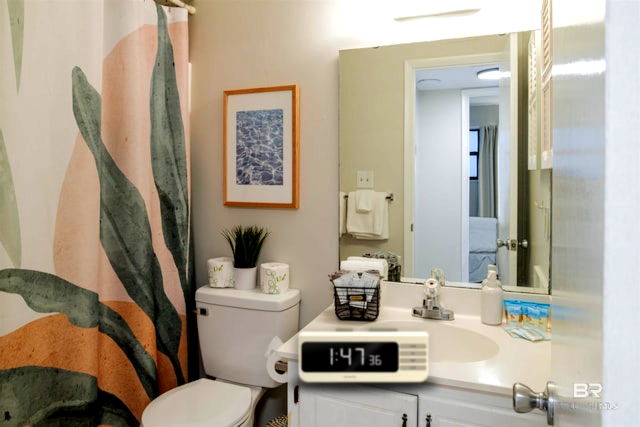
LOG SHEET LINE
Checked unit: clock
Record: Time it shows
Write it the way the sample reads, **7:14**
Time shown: **1:47**
